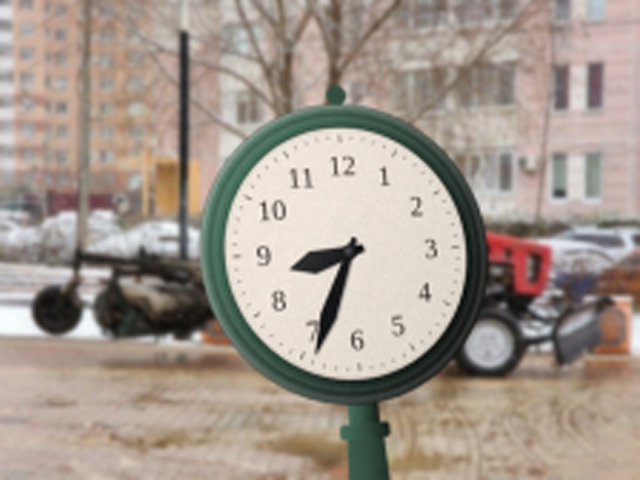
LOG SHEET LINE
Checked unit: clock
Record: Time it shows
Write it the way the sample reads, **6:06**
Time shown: **8:34**
